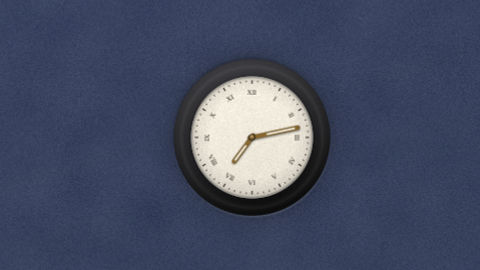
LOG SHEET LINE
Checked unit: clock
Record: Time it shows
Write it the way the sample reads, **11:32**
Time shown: **7:13**
